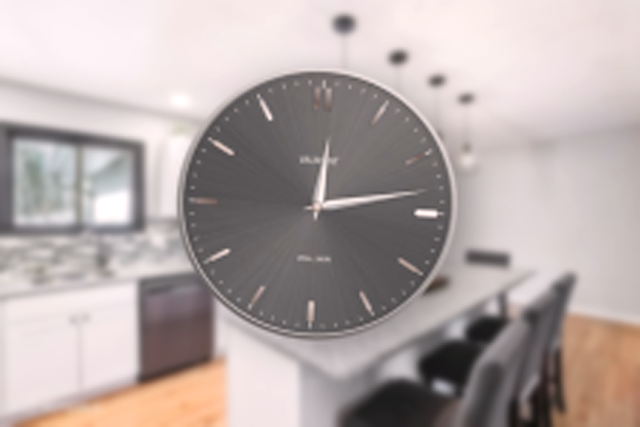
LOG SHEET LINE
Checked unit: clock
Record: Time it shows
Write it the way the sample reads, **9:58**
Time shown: **12:13**
